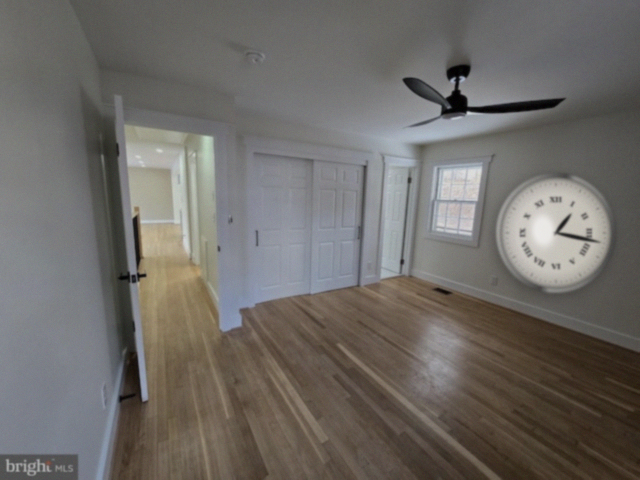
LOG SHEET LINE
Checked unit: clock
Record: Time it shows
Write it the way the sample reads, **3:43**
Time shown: **1:17**
